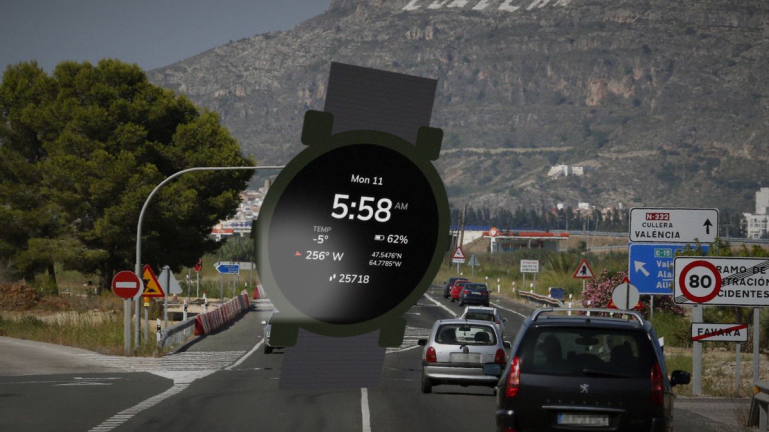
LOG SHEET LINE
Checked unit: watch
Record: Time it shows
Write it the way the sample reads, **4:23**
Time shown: **5:58**
